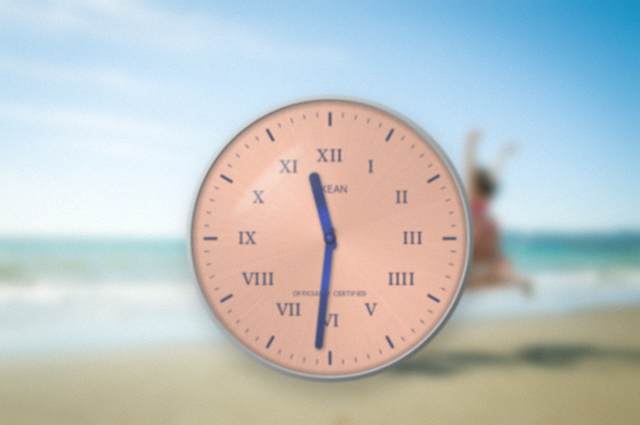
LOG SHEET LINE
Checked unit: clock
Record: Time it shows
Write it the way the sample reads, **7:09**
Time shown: **11:31**
